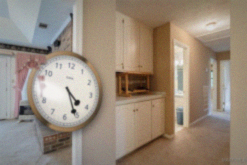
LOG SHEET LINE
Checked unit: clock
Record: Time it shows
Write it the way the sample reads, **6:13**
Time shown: **4:26**
